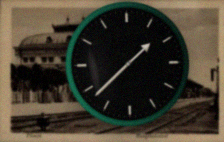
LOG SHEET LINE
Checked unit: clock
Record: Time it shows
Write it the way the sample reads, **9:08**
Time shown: **1:38**
